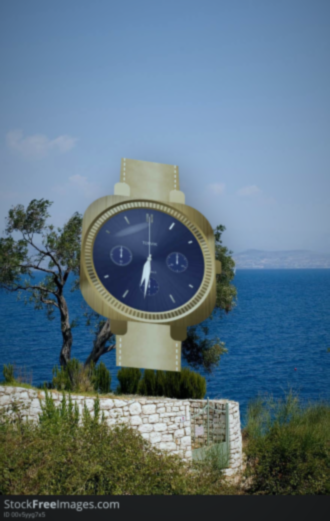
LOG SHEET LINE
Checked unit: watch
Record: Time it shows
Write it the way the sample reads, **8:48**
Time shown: **6:31**
